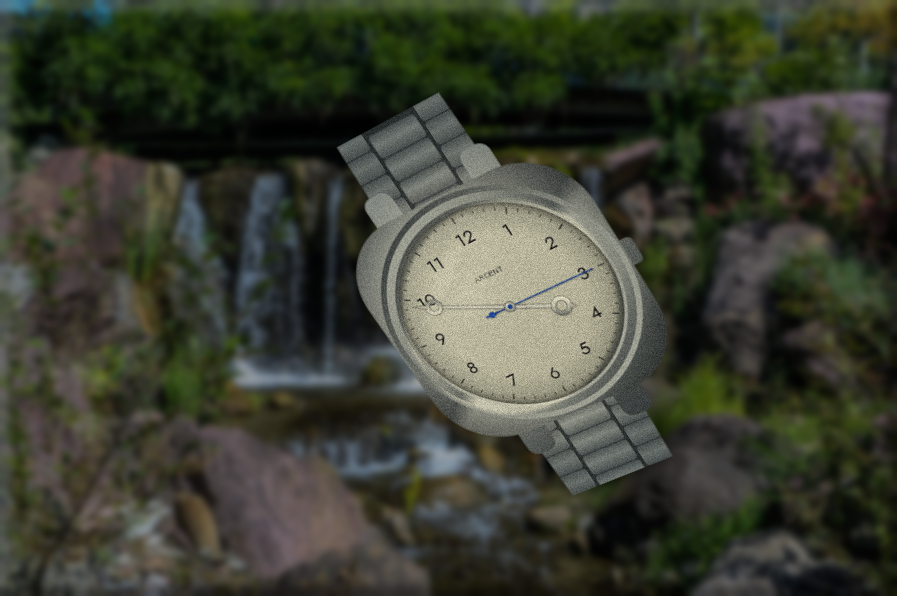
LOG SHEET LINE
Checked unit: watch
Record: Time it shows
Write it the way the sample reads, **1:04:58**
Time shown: **3:49:15**
